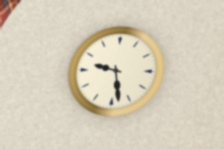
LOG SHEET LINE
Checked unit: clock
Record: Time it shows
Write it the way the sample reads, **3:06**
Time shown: **9:28**
